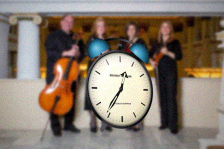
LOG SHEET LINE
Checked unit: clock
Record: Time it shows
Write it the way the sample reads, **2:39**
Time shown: **12:36**
